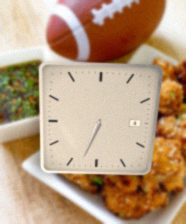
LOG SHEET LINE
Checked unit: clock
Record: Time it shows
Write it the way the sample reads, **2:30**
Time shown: **6:33**
